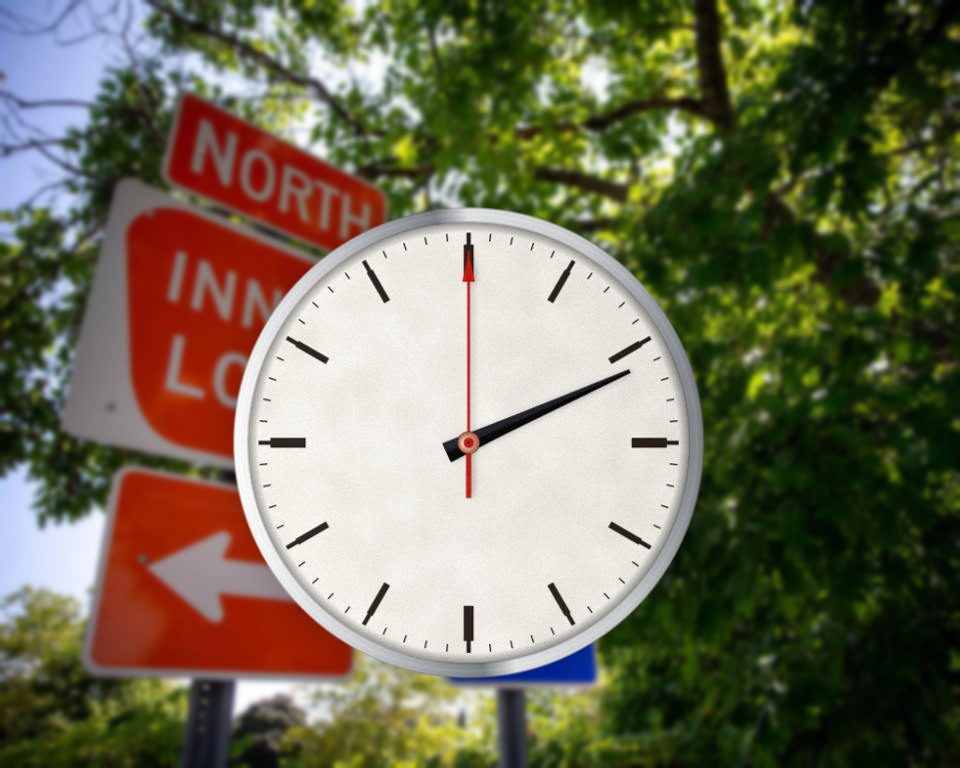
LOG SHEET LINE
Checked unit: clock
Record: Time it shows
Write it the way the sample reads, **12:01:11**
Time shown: **2:11:00**
